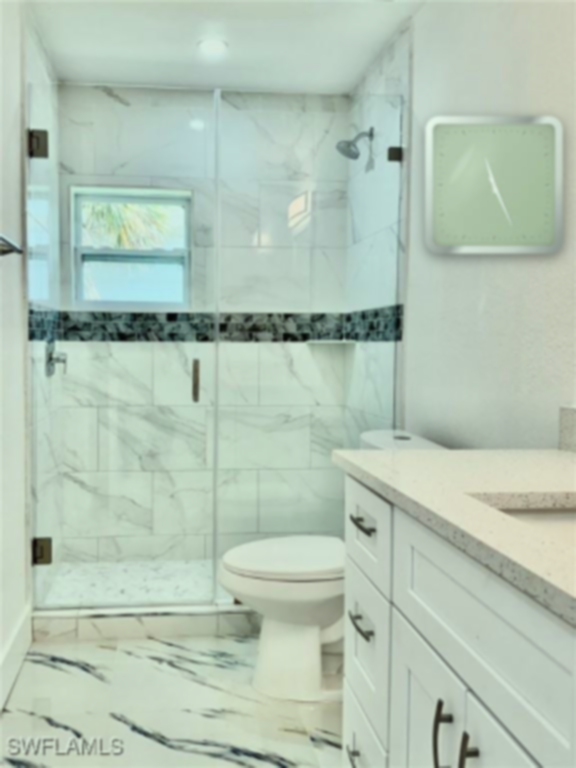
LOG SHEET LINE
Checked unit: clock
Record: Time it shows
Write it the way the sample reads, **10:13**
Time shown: **11:26**
